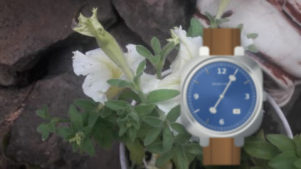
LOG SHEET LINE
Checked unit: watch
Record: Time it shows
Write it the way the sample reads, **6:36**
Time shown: **7:05**
